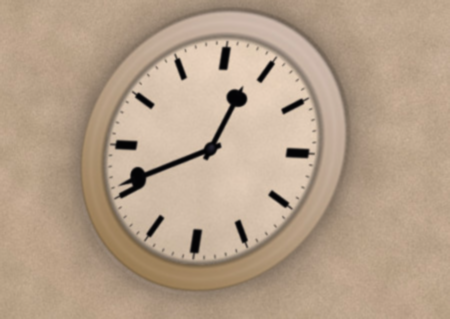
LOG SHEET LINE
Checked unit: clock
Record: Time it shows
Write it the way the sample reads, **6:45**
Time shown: **12:41**
